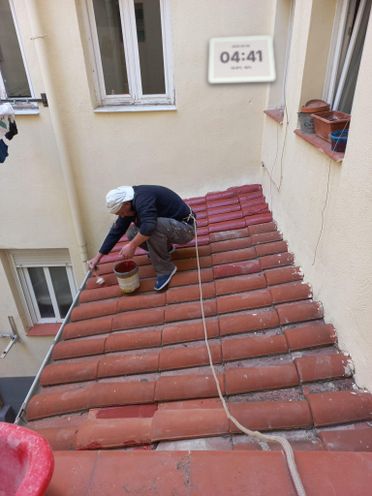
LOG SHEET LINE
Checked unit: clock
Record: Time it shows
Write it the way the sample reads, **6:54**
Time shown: **4:41**
